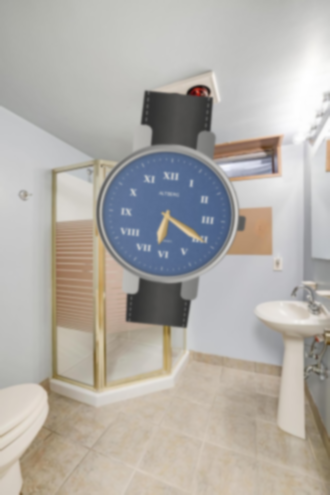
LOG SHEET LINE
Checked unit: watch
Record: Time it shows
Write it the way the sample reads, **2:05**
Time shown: **6:20**
